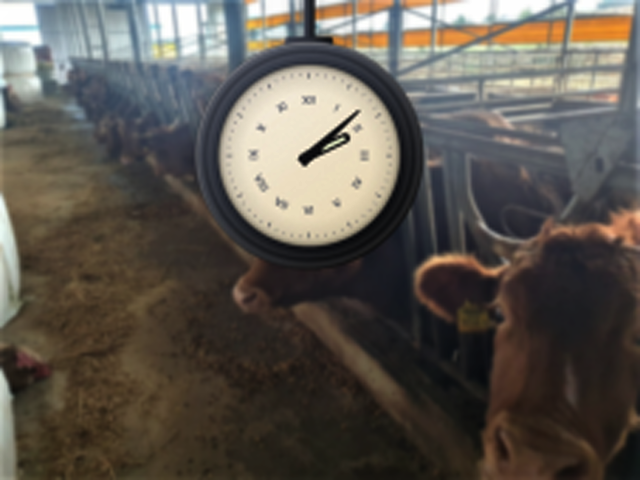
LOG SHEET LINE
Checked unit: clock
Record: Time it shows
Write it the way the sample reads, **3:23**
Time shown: **2:08**
